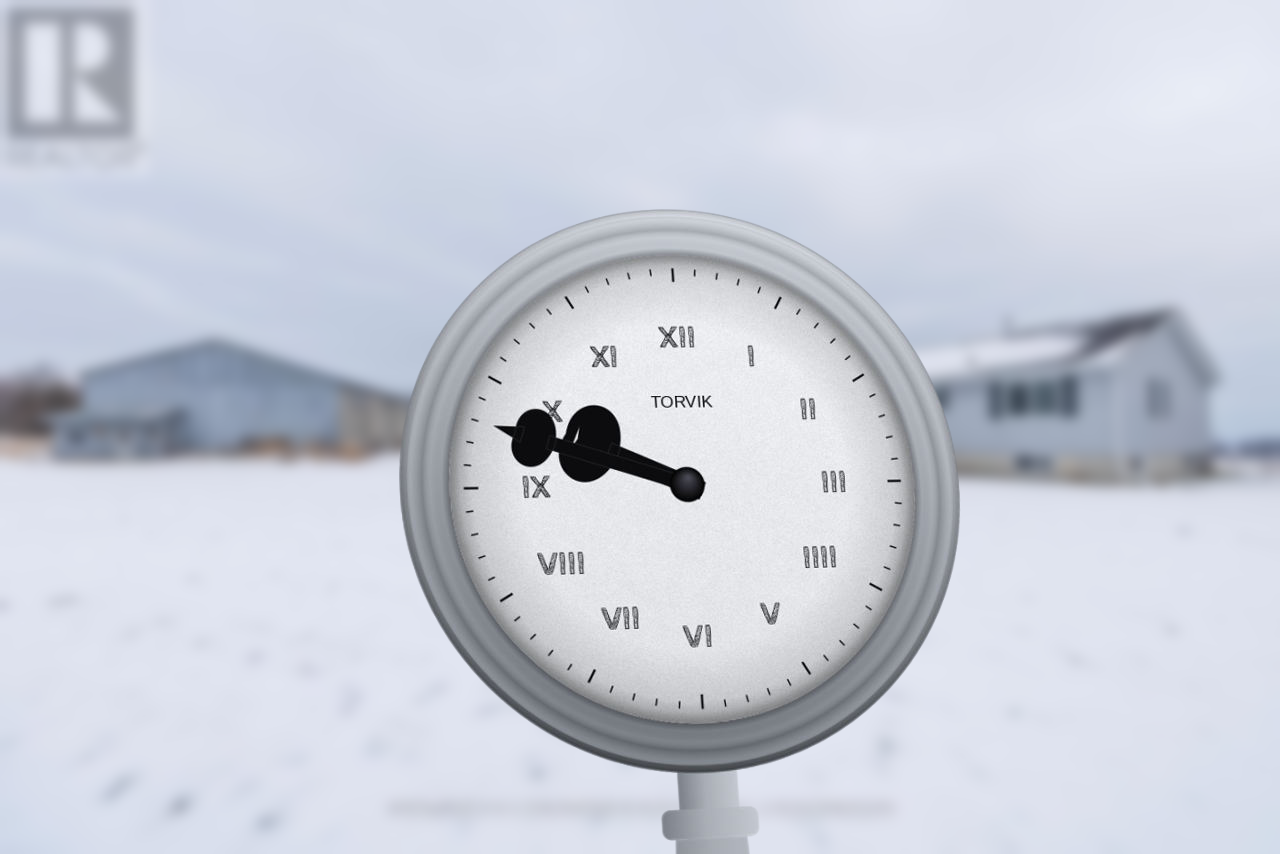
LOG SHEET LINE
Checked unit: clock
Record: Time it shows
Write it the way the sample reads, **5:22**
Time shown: **9:48**
